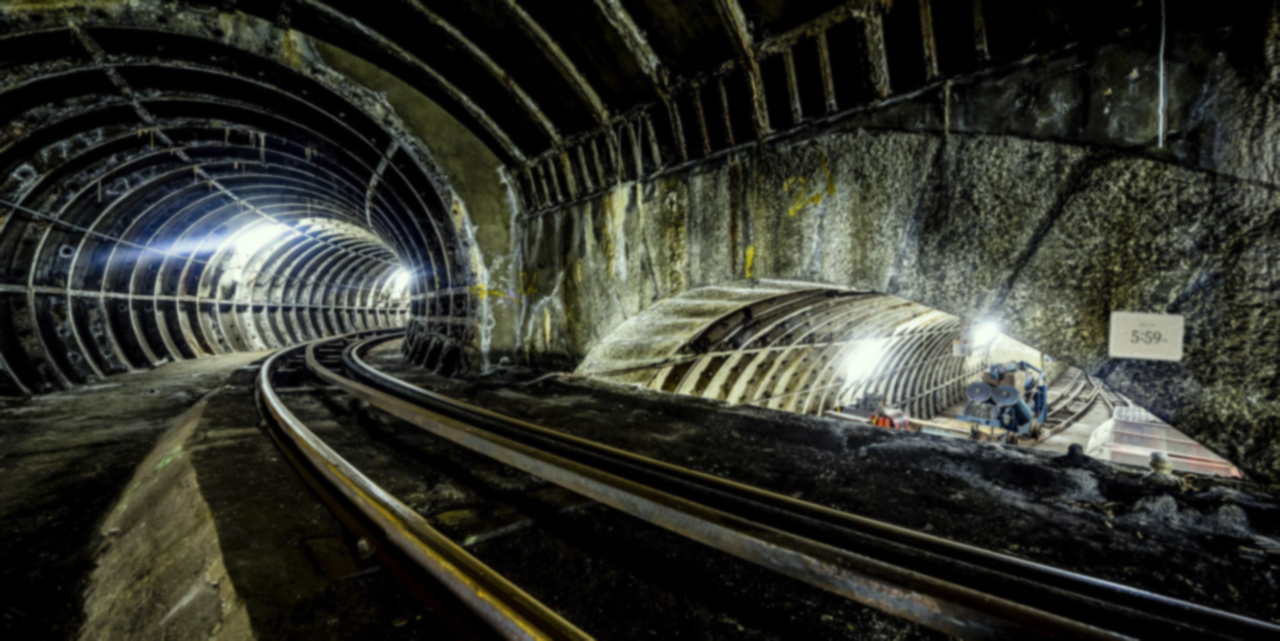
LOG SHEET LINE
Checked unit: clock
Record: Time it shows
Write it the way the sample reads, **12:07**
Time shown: **5:59**
